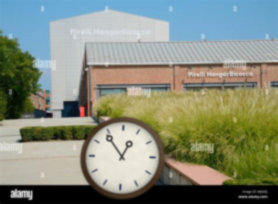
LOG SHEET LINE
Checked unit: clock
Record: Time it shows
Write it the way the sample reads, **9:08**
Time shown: **12:54**
